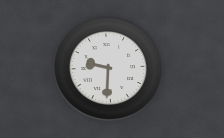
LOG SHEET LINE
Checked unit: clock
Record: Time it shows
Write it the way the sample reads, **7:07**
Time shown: **9:31**
